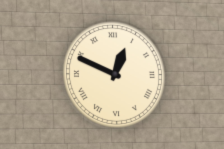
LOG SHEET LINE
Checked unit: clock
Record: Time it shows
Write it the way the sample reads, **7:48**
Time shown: **12:49**
